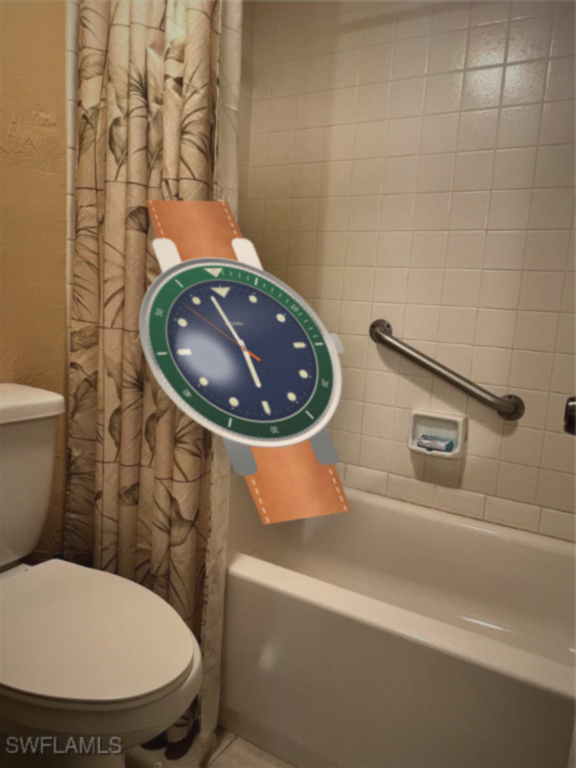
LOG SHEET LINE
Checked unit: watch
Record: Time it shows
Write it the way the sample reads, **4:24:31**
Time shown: **5:57:53**
